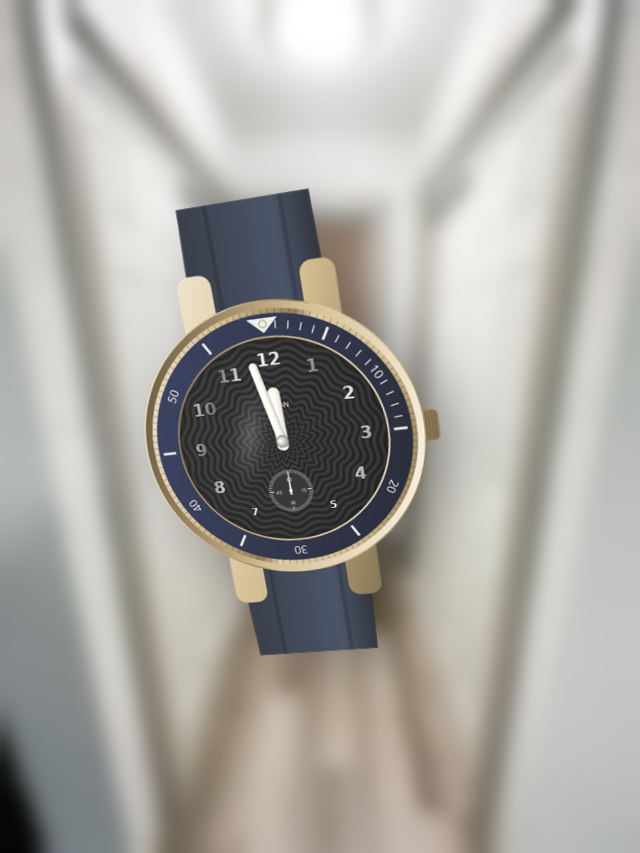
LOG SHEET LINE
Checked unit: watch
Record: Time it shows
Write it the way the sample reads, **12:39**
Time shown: **11:58**
